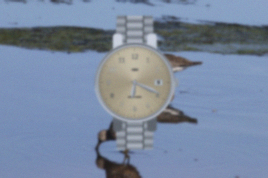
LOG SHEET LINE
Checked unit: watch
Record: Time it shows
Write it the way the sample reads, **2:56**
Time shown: **6:19**
